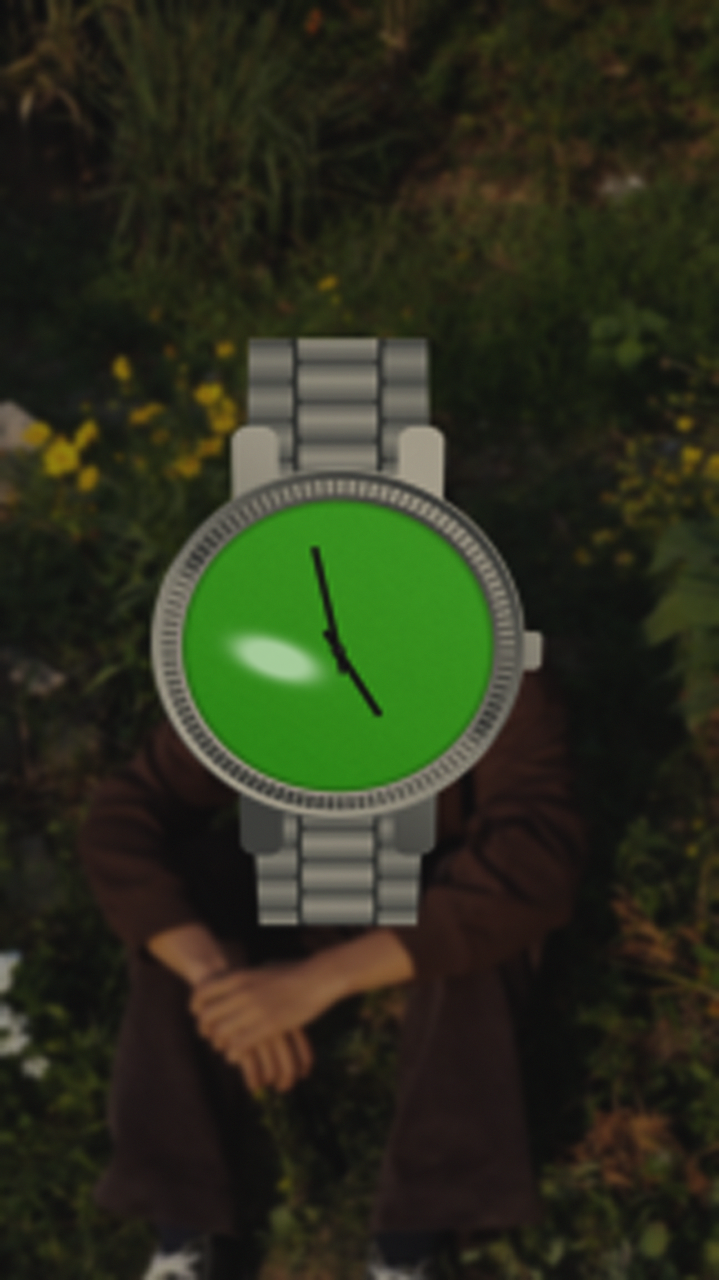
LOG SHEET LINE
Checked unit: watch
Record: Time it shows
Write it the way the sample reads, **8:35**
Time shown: **4:58**
